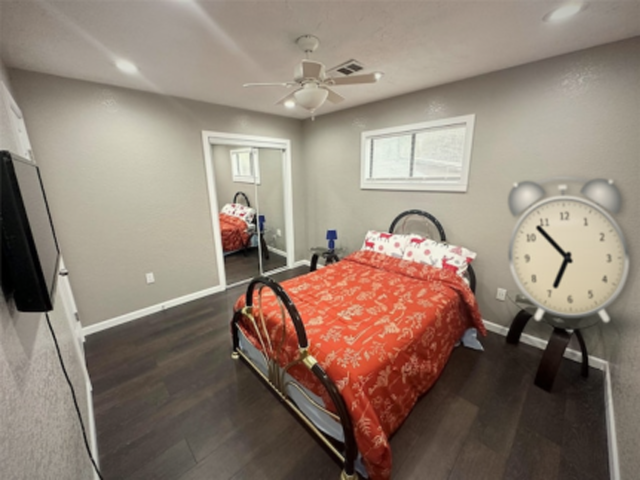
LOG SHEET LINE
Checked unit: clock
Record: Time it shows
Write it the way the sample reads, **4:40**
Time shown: **6:53**
